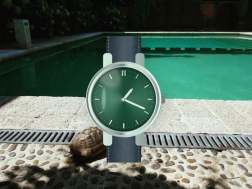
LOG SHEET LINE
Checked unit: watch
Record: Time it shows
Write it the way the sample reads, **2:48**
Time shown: **1:19**
